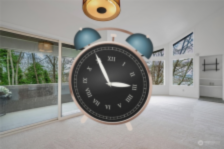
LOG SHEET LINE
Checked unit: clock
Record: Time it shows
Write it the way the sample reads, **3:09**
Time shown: **2:55**
